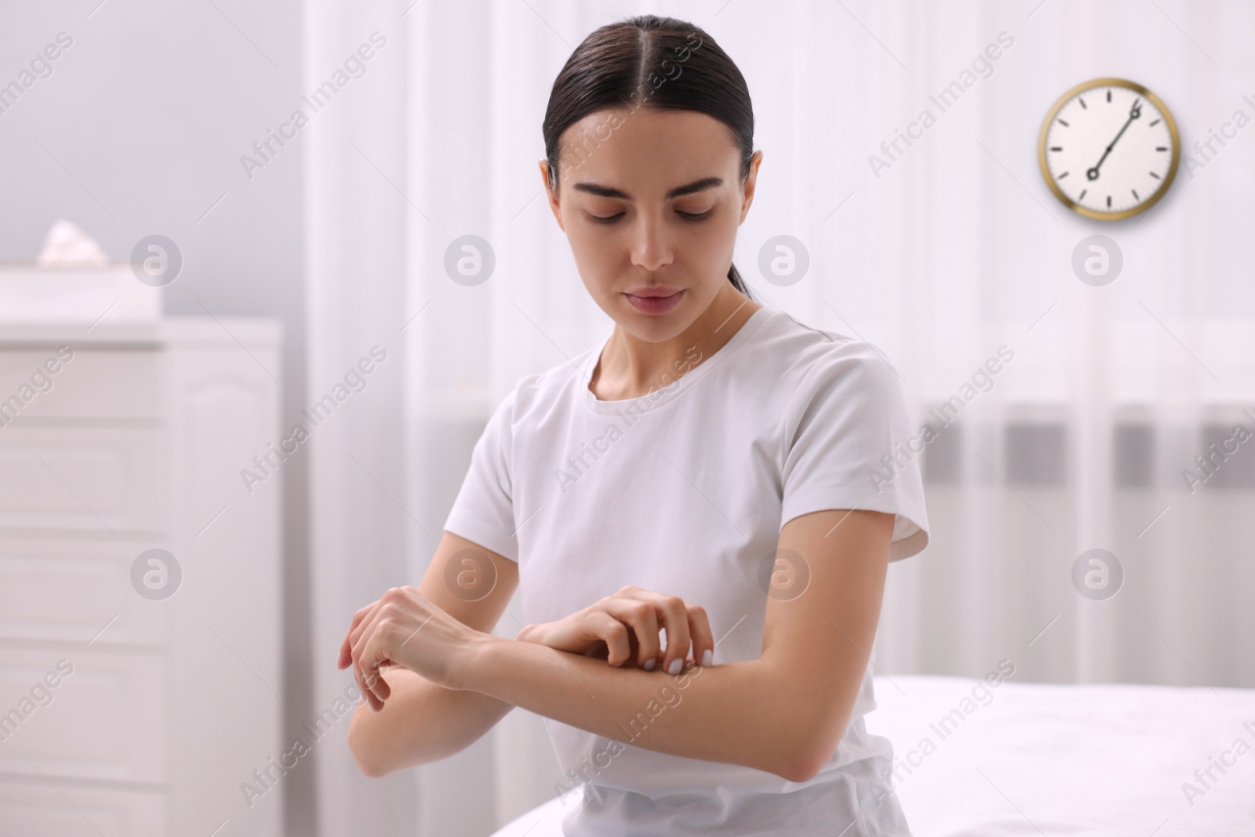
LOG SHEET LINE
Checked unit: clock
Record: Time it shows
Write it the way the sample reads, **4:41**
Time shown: **7:06**
